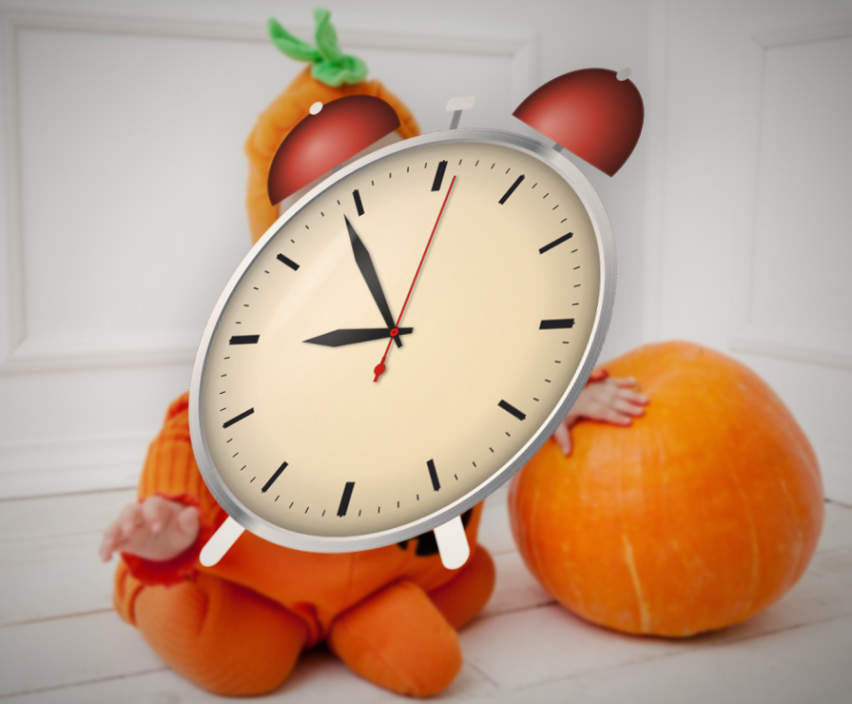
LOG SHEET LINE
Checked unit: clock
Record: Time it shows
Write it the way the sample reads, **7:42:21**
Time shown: **8:54:01**
